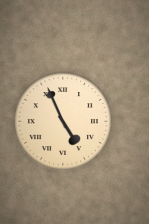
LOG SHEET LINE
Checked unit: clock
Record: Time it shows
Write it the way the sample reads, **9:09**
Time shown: **4:56**
